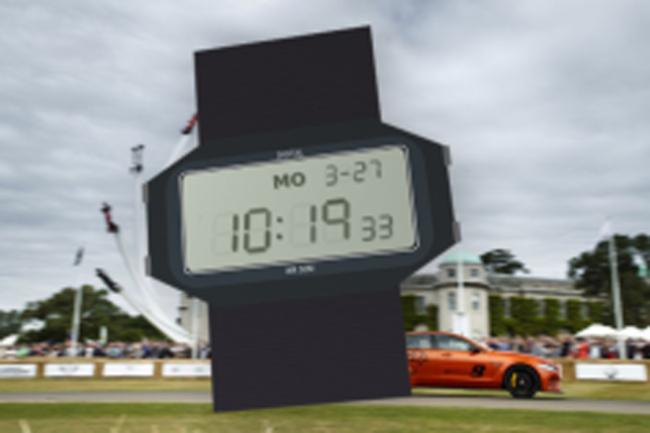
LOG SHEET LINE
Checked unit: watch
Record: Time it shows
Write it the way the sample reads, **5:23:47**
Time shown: **10:19:33**
